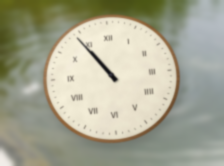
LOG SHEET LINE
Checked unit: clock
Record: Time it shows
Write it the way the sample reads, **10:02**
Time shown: **10:54**
